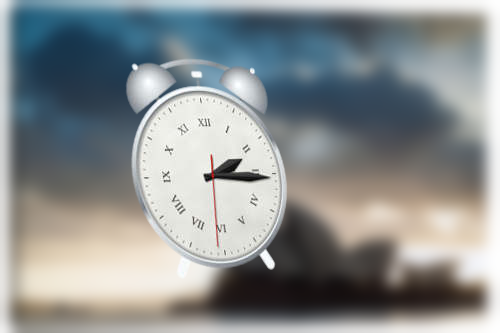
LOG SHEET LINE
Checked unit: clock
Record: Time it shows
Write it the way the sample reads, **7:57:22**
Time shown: **2:15:31**
